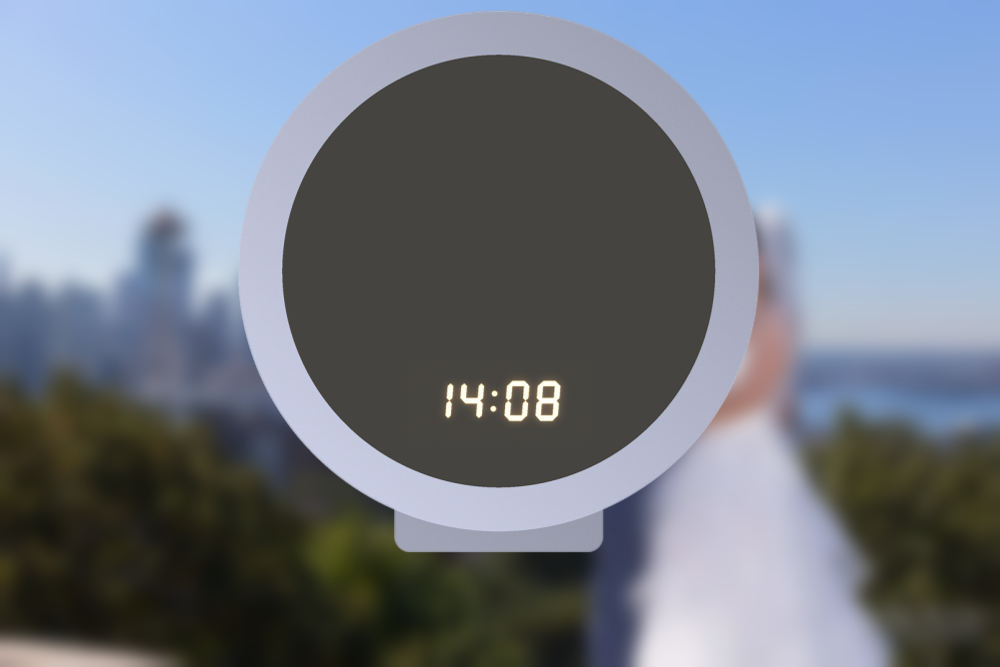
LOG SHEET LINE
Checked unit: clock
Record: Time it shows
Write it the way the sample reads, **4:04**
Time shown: **14:08**
